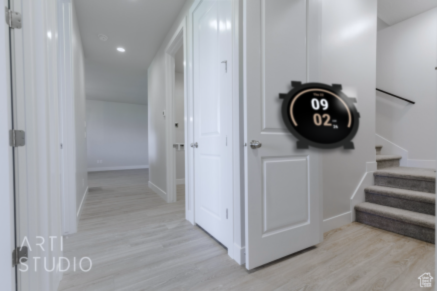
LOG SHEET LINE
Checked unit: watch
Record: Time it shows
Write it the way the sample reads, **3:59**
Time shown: **9:02**
